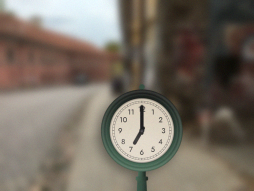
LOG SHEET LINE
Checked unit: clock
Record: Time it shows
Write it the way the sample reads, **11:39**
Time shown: **7:00**
